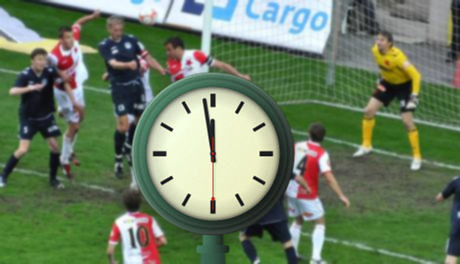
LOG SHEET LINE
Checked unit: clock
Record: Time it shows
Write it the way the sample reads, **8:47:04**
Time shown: **11:58:30**
